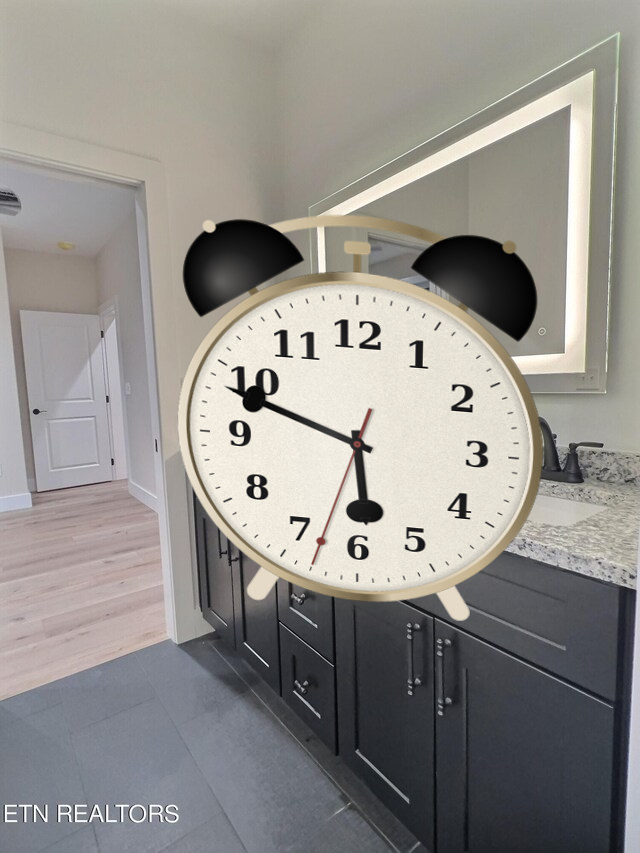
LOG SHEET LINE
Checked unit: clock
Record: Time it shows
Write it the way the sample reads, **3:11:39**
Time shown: **5:48:33**
